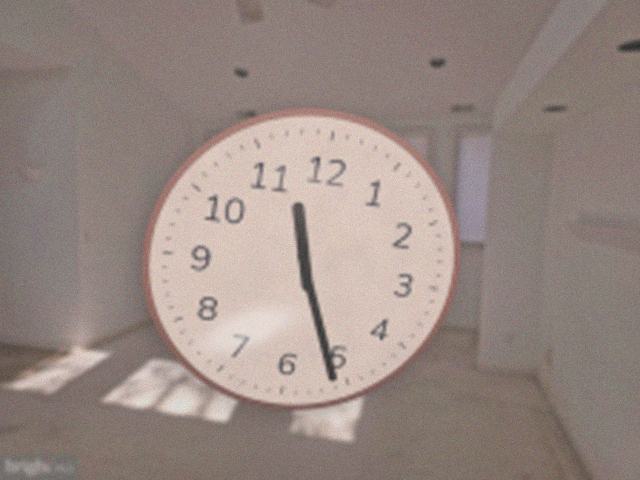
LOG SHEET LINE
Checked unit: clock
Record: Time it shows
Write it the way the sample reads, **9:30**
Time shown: **11:26**
